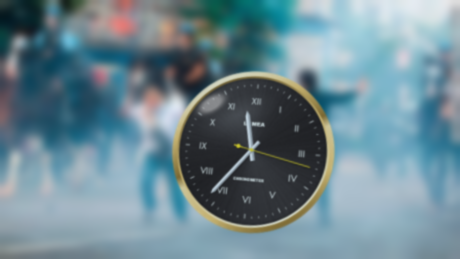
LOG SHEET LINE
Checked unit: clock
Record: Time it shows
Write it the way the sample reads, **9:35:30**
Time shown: **11:36:17**
